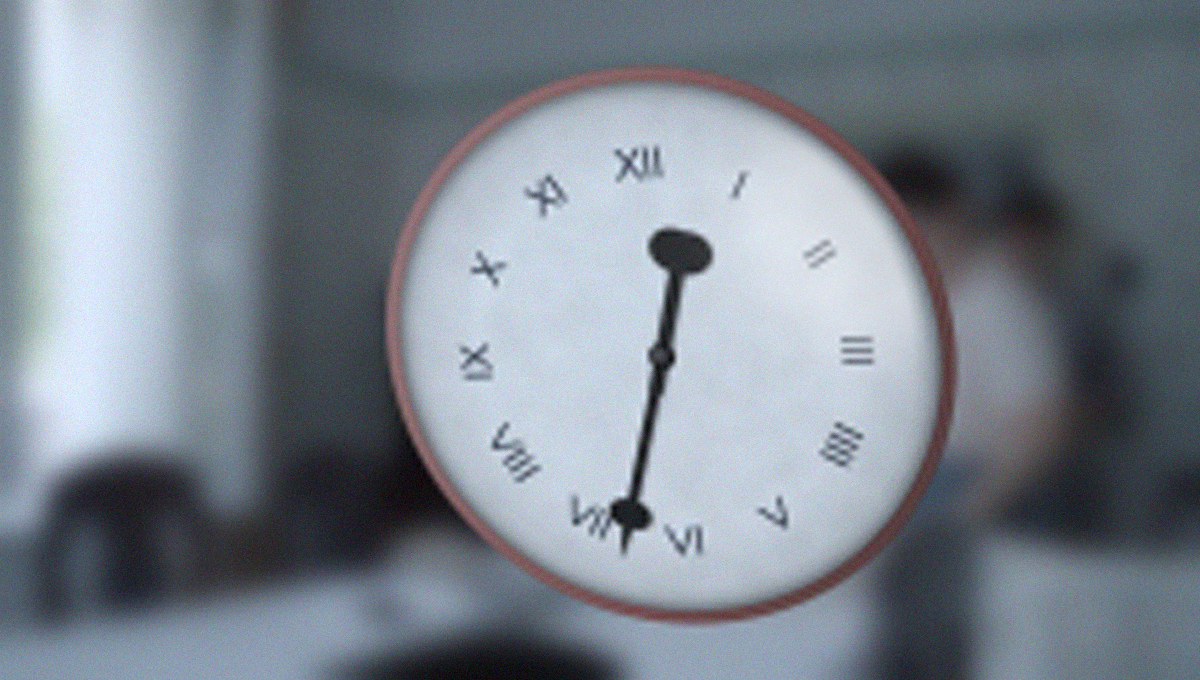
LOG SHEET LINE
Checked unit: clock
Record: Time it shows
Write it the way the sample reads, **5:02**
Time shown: **12:33**
